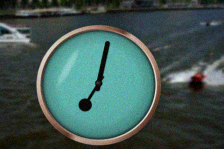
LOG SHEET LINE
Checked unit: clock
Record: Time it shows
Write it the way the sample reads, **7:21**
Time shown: **7:02**
